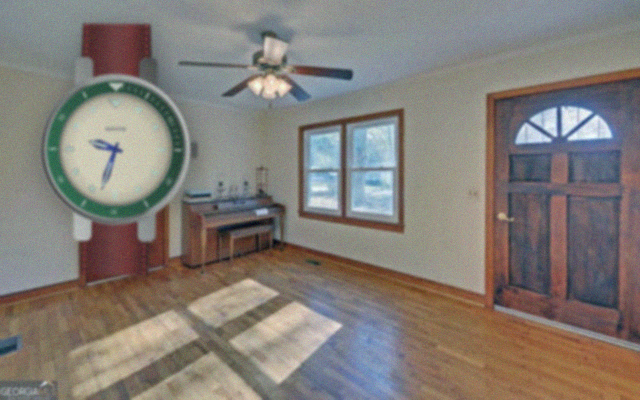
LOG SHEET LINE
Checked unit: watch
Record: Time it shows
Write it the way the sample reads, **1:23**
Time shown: **9:33**
